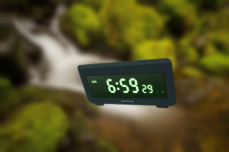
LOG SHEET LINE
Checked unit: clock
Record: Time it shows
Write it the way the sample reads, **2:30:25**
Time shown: **6:59:29**
